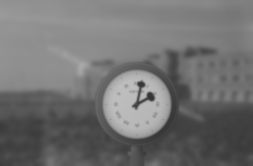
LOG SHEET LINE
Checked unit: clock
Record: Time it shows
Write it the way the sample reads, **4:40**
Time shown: **2:02**
